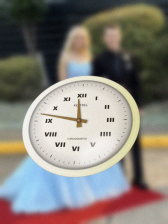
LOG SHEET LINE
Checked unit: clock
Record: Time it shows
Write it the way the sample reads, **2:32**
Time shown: **11:47**
